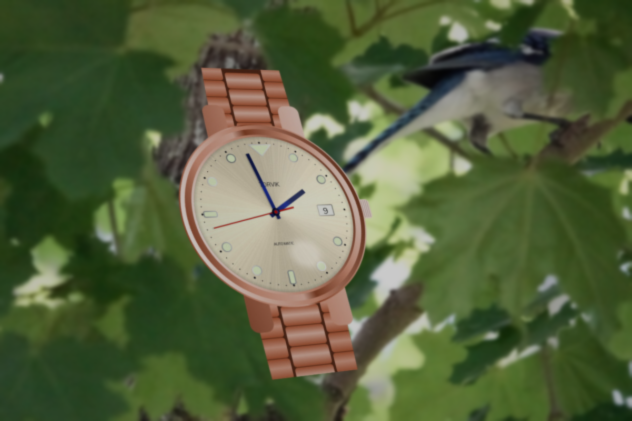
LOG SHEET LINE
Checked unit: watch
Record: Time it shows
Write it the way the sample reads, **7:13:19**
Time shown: **1:57:43**
